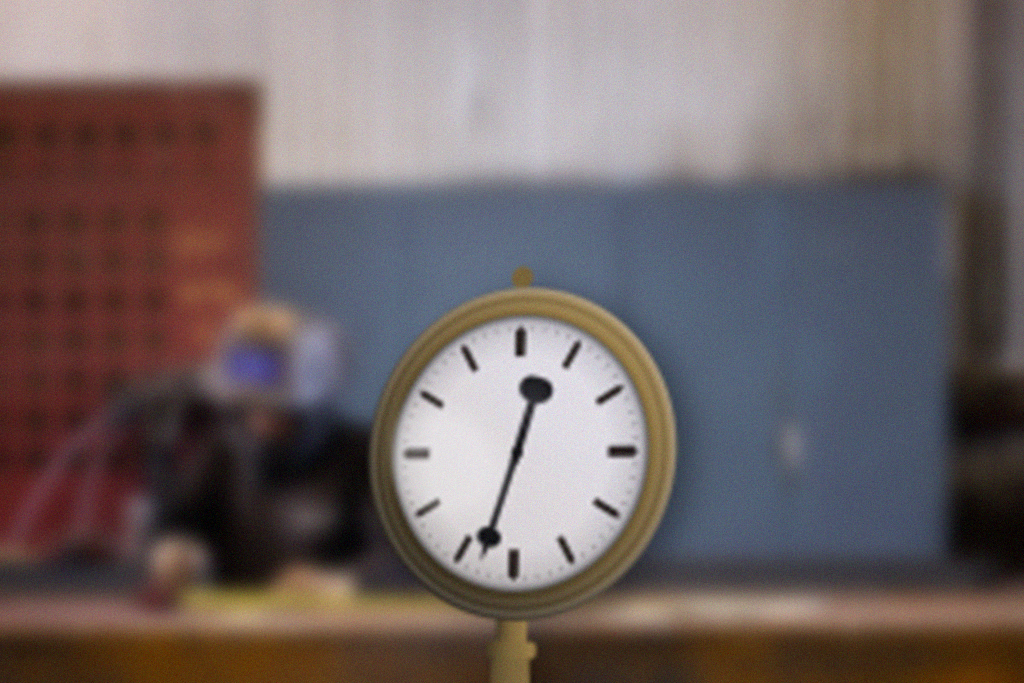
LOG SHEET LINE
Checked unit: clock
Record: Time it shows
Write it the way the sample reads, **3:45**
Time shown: **12:33**
